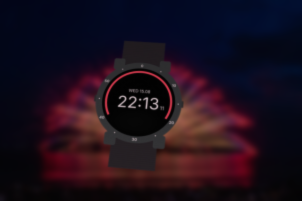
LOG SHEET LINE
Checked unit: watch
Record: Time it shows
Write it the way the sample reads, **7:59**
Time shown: **22:13**
